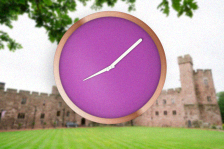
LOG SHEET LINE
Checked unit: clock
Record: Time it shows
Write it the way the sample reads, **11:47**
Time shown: **8:08**
